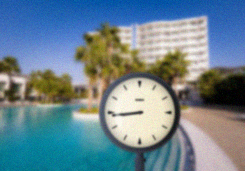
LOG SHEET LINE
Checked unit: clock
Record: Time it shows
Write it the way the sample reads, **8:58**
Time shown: **8:44**
